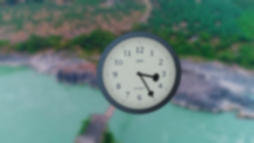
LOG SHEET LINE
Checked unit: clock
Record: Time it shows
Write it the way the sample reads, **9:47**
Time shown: **3:25**
